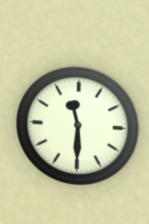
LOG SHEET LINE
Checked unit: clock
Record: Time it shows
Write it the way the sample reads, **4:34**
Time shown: **11:30**
